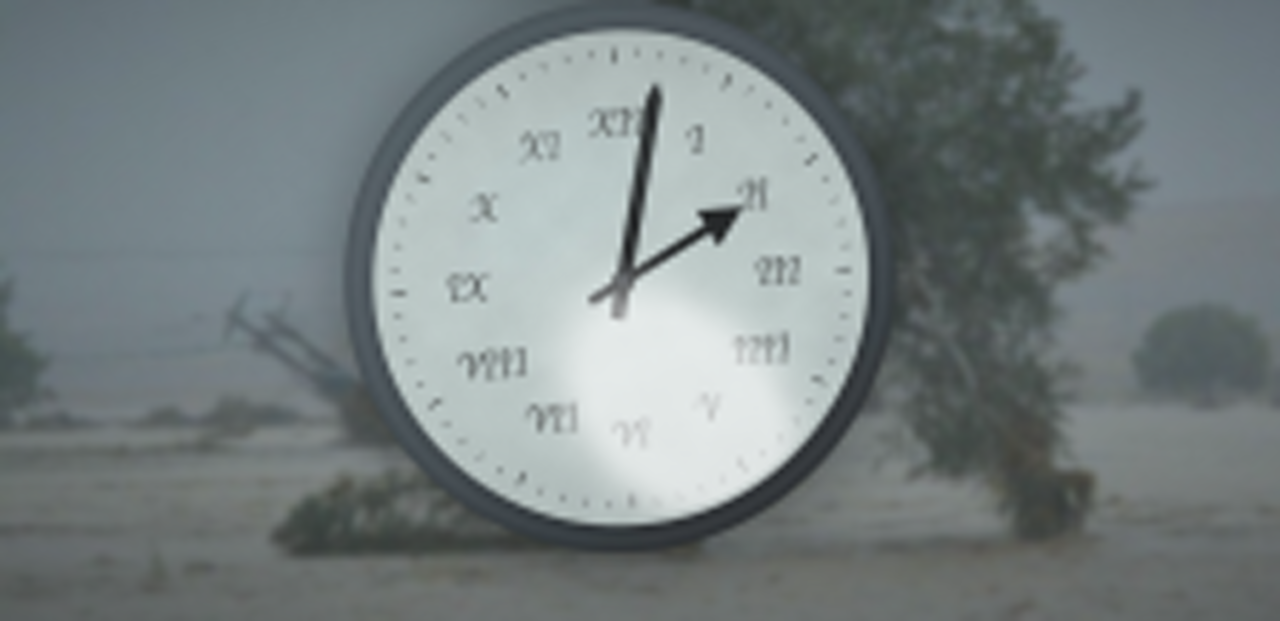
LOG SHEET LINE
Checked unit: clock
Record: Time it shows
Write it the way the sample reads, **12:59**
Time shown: **2:02**
